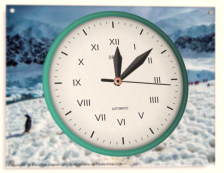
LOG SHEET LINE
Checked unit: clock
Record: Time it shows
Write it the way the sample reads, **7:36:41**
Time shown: **12:08:16**
